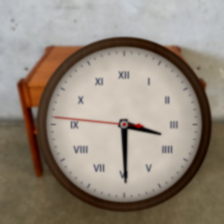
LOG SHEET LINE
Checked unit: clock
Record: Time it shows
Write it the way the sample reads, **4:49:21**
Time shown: **3:29:46**
